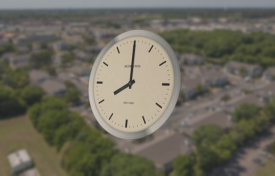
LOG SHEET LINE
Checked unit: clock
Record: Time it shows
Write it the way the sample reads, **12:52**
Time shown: **8:00**
